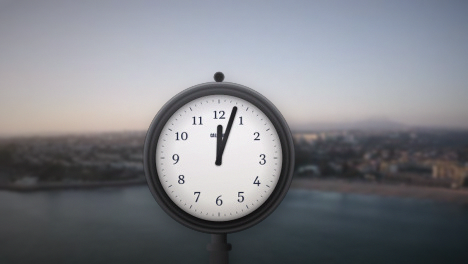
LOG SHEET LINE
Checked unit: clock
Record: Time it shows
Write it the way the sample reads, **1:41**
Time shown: **12:03**
